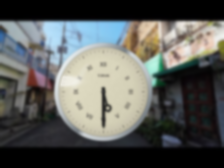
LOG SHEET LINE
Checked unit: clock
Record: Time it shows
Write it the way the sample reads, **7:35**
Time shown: **5:30**
